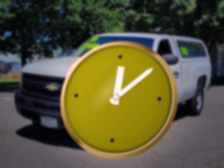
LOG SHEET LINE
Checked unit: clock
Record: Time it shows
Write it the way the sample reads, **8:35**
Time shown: **12:08**
